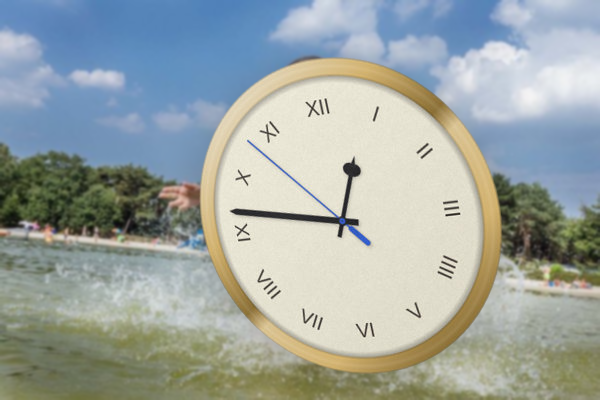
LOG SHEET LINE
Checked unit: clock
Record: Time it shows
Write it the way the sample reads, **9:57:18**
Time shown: **12:46:53**
